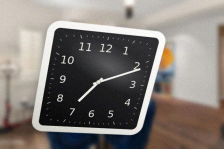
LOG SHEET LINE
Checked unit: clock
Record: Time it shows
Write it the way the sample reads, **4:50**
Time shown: **7:11**
